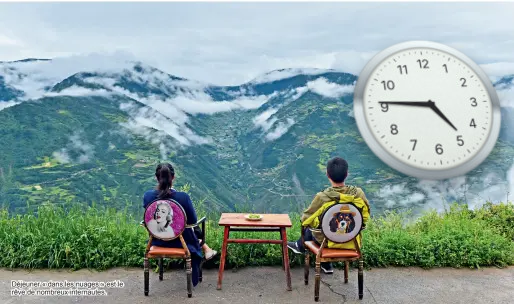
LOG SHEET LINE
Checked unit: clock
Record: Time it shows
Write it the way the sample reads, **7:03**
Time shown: **4:46**
